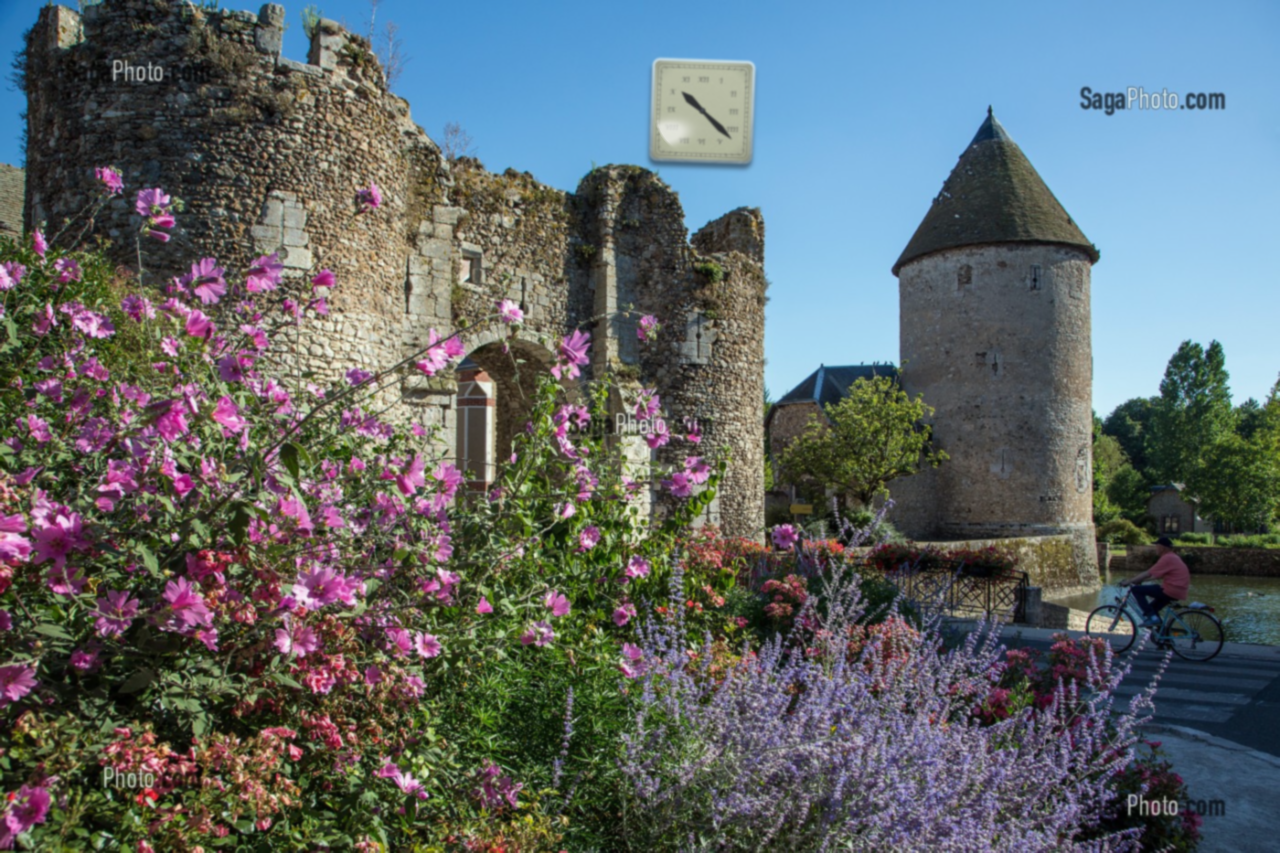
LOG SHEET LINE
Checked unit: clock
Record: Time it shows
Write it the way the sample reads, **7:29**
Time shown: **10:22**
